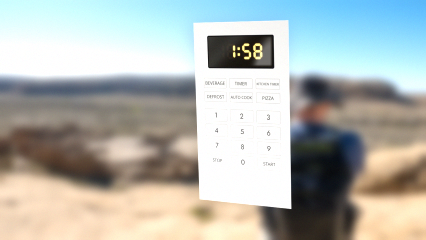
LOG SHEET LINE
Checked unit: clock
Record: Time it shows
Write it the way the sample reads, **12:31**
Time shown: **1:58**
